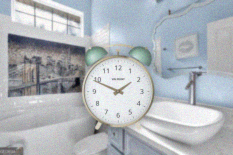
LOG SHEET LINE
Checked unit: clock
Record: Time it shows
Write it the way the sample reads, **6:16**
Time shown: **1:49**
